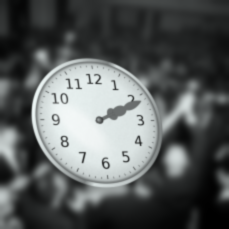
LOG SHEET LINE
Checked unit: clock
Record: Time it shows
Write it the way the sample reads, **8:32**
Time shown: **2:11**
